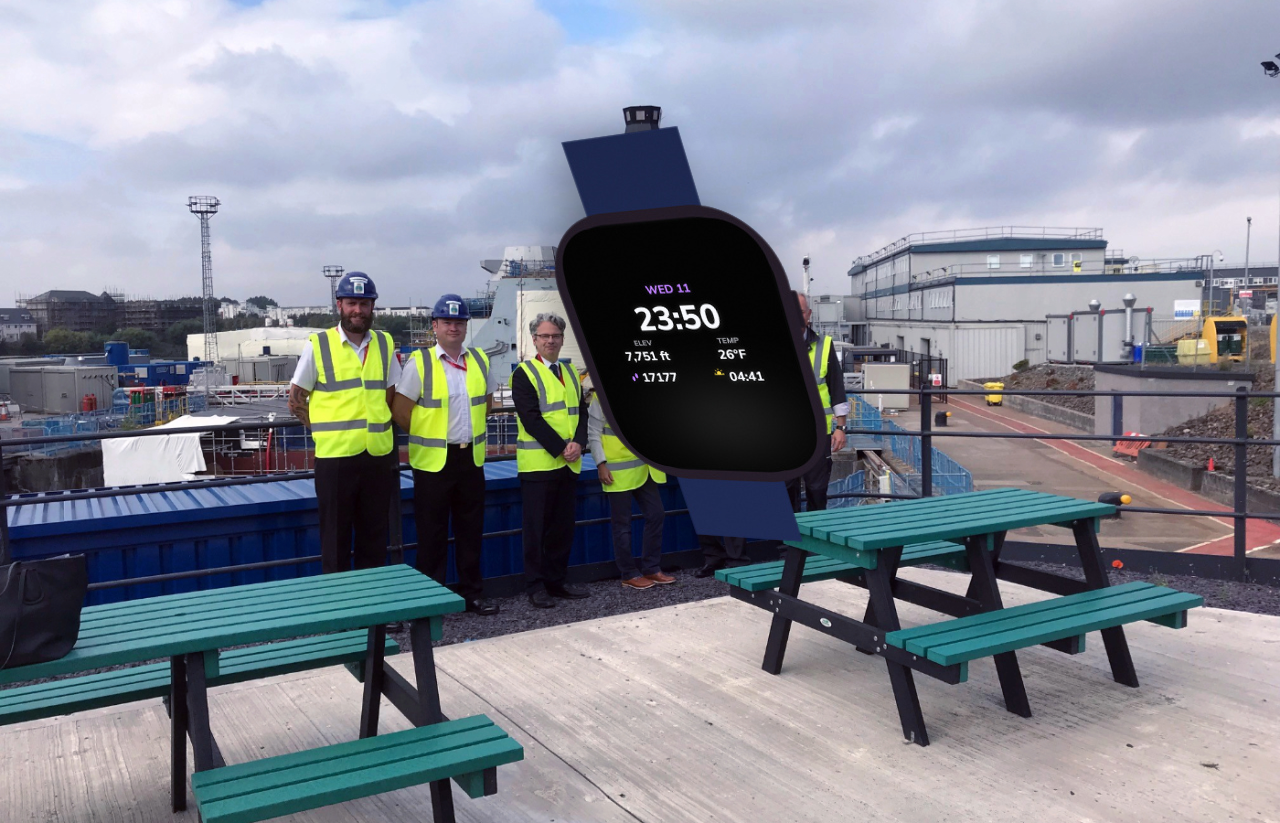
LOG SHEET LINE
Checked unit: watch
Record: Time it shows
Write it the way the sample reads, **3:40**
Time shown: **23:50**
